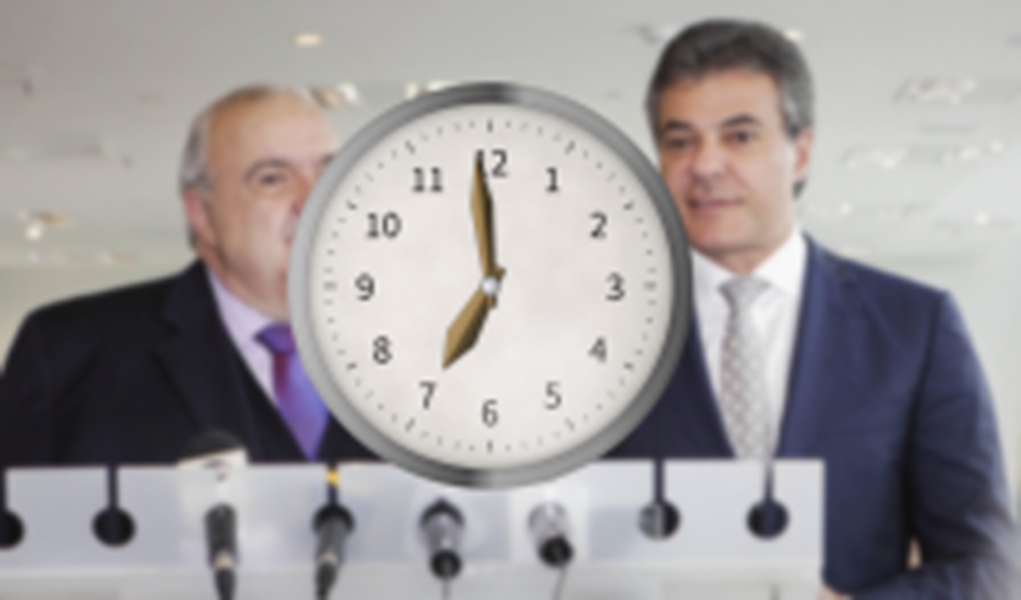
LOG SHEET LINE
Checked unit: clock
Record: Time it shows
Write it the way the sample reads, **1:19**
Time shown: **6:59**
